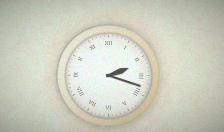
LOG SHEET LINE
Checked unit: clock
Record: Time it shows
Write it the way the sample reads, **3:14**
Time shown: **2:18**
